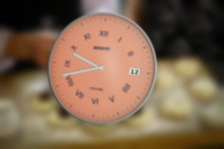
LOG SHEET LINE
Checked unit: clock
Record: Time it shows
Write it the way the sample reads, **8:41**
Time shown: **9:42**
